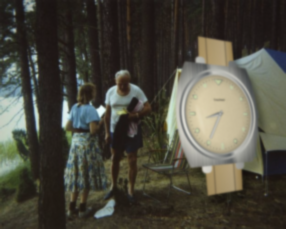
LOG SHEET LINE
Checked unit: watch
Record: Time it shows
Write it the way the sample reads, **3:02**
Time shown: **8:35**
